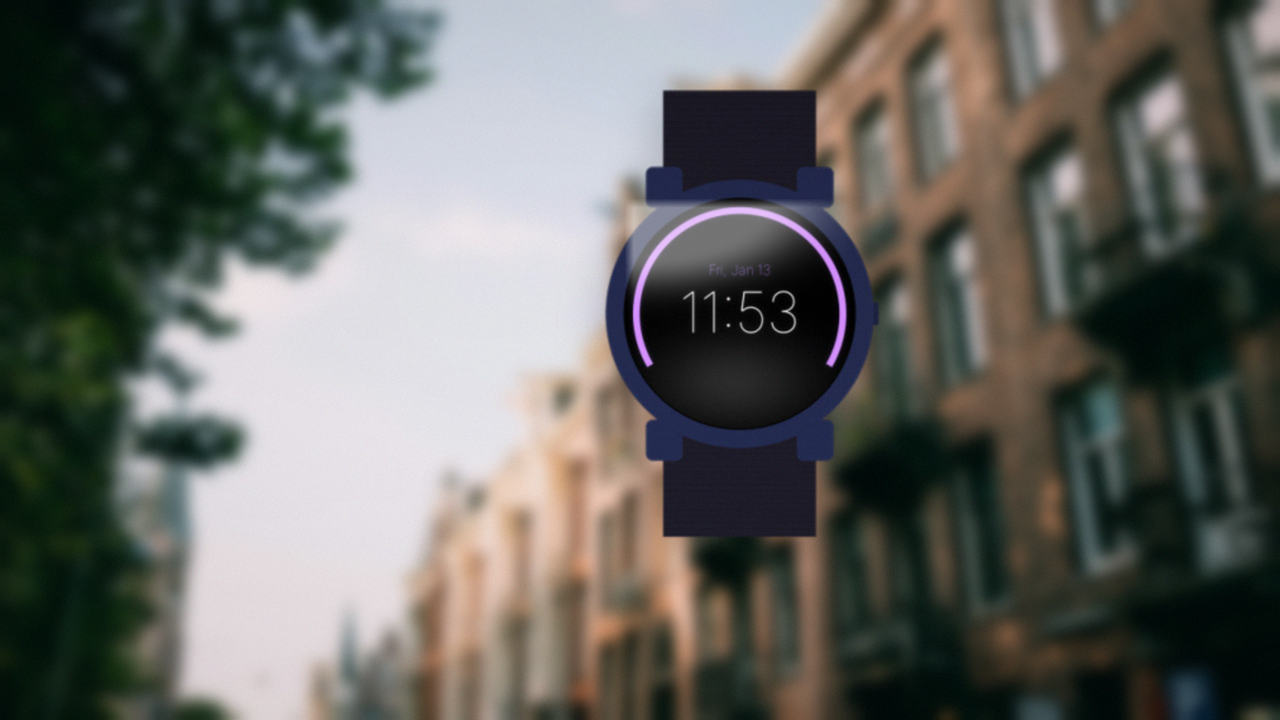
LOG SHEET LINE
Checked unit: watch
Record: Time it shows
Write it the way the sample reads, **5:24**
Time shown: **11:53**
